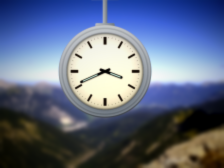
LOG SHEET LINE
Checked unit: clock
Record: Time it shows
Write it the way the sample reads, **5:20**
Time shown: **3:41**
